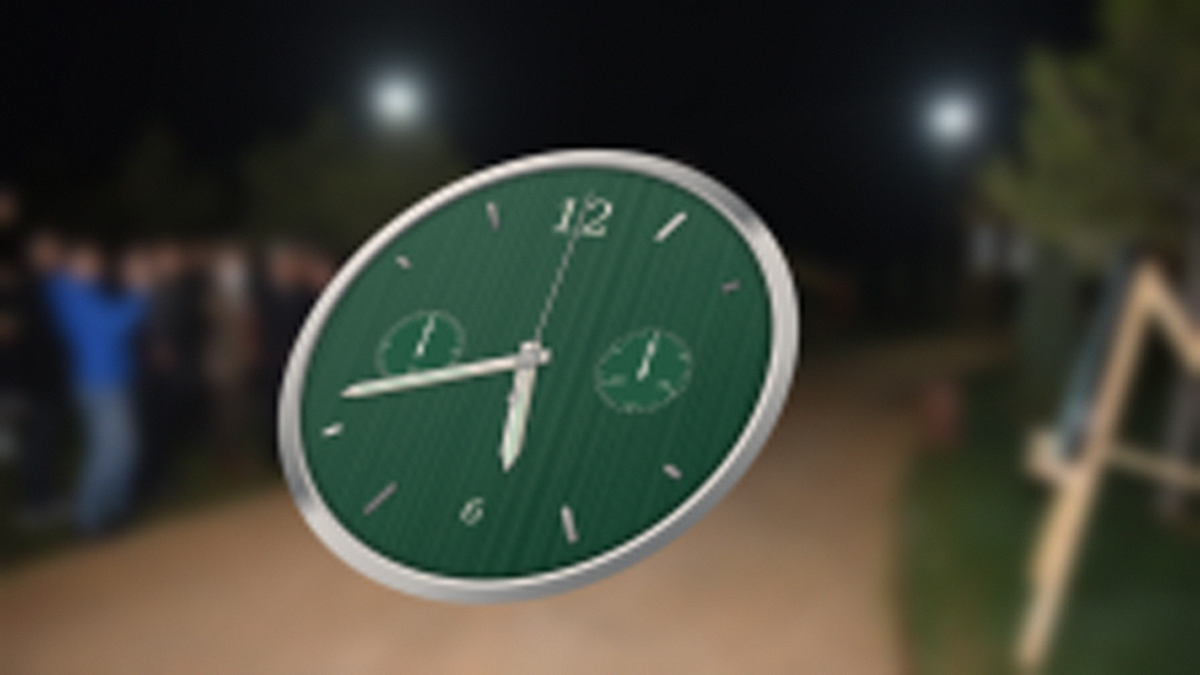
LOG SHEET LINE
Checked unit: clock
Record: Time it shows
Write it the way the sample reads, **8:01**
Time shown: **5:42**
